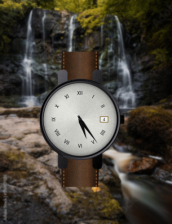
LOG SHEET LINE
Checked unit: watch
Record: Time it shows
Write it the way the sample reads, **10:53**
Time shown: **5:24**
